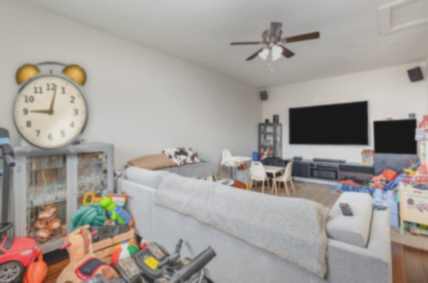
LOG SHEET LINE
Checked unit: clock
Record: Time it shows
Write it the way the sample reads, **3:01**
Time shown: **9:02**
